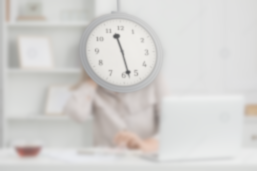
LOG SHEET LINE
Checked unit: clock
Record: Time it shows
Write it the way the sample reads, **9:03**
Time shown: **11:28**
